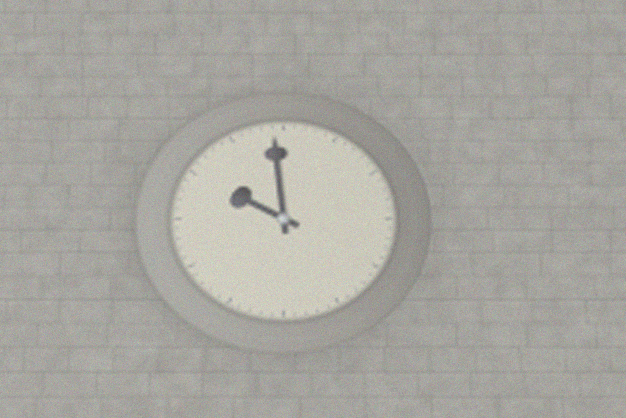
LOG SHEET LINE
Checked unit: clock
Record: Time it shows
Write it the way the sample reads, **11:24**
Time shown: **9:59**
